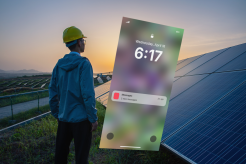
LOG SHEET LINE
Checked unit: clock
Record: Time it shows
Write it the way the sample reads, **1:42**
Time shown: **6:17**
